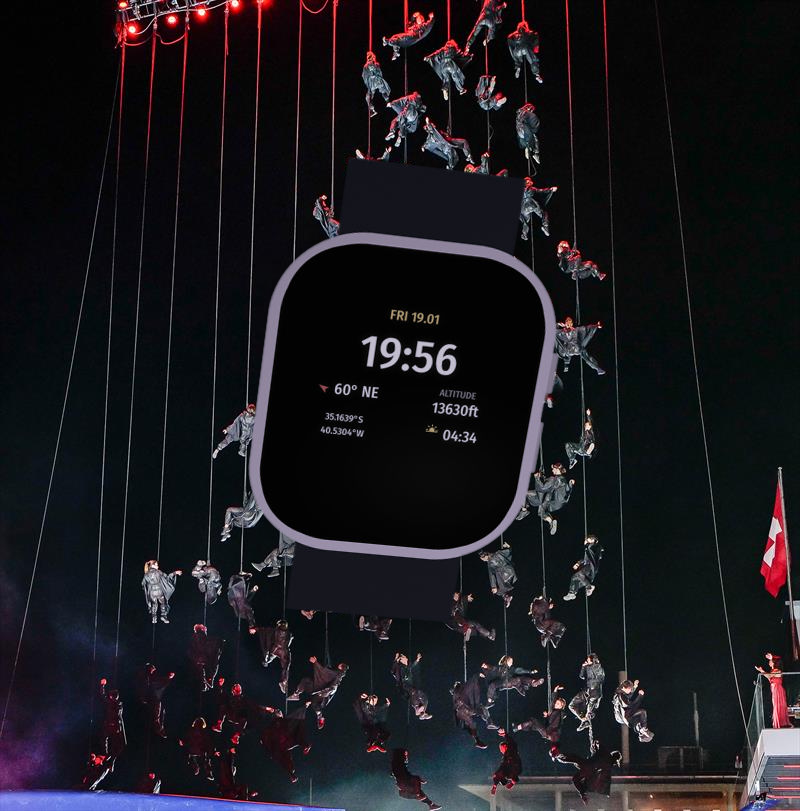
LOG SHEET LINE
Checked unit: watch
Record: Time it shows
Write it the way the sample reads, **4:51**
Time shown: **19:56**
